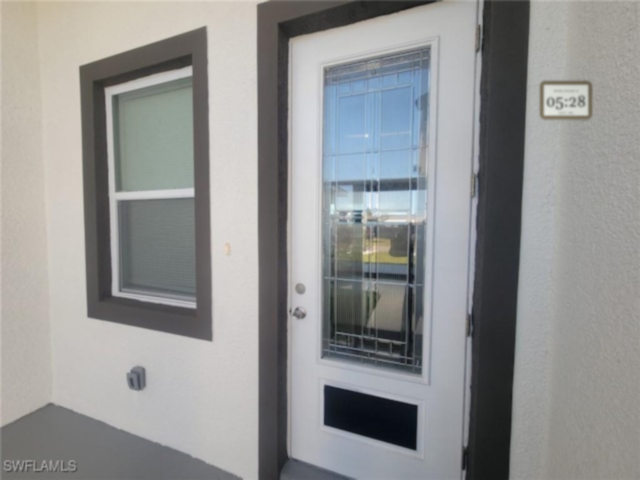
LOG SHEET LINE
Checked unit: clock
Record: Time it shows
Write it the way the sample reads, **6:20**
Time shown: **5:28**
